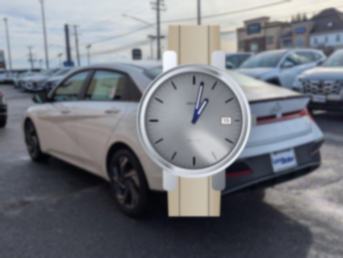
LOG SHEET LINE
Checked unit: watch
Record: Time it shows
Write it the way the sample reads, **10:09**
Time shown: **1:02**
